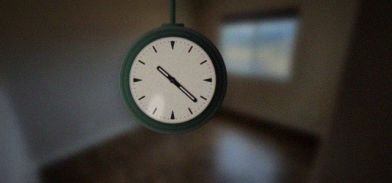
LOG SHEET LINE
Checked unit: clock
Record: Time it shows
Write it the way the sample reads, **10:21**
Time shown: **10:22**
